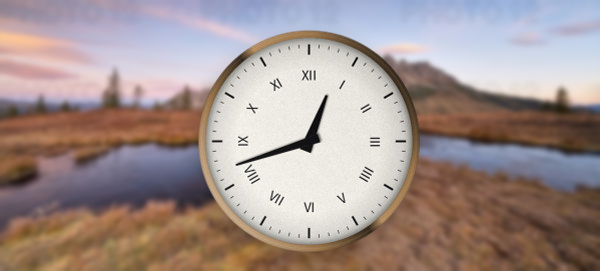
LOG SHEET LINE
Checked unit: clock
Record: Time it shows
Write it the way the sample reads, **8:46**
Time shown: **12:42**
